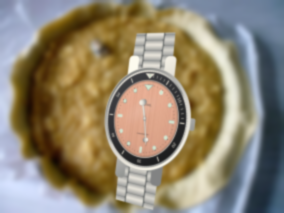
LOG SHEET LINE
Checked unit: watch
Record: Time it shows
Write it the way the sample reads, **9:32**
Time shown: **11:28**
